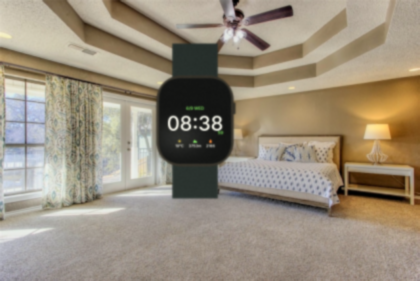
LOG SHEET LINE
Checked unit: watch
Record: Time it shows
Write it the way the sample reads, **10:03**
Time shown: **8:38**
